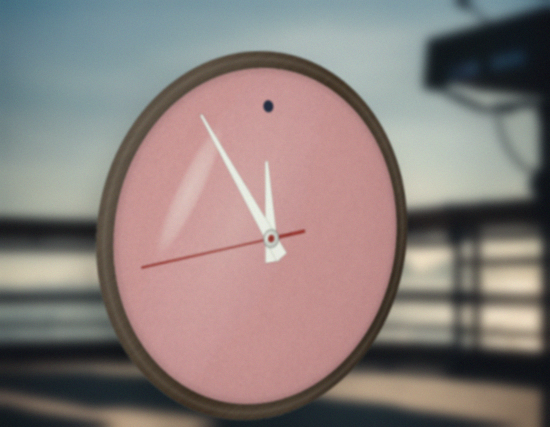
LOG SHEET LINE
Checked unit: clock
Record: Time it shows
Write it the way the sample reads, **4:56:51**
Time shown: **11:54:44**
